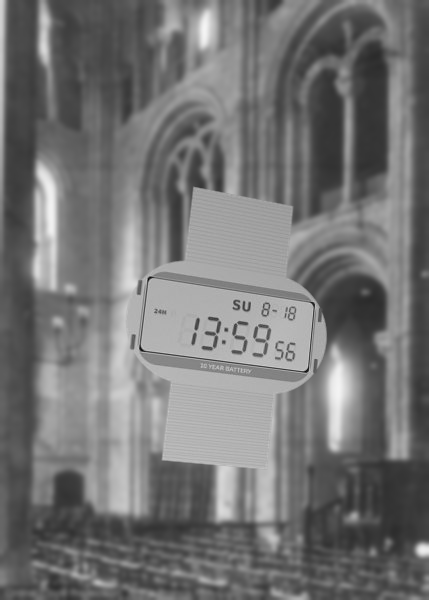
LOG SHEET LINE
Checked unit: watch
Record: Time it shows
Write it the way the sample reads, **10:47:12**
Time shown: **13:59:56**
